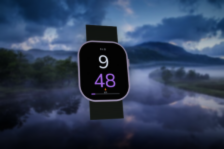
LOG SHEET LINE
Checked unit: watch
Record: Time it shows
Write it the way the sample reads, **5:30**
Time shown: **9:48**
